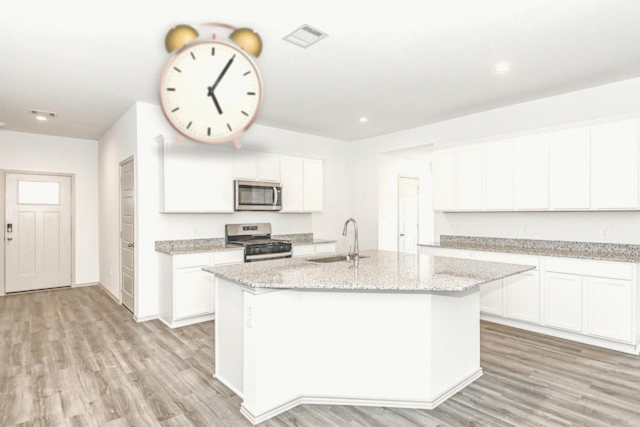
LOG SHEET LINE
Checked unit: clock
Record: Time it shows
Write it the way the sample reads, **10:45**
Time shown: **5:05**
